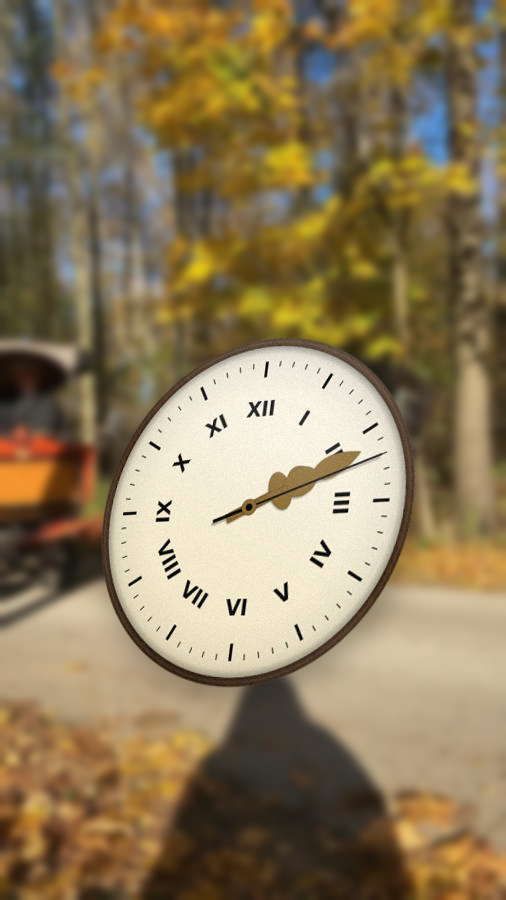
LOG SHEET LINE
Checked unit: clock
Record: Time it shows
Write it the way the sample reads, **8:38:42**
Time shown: **2:11:12**
